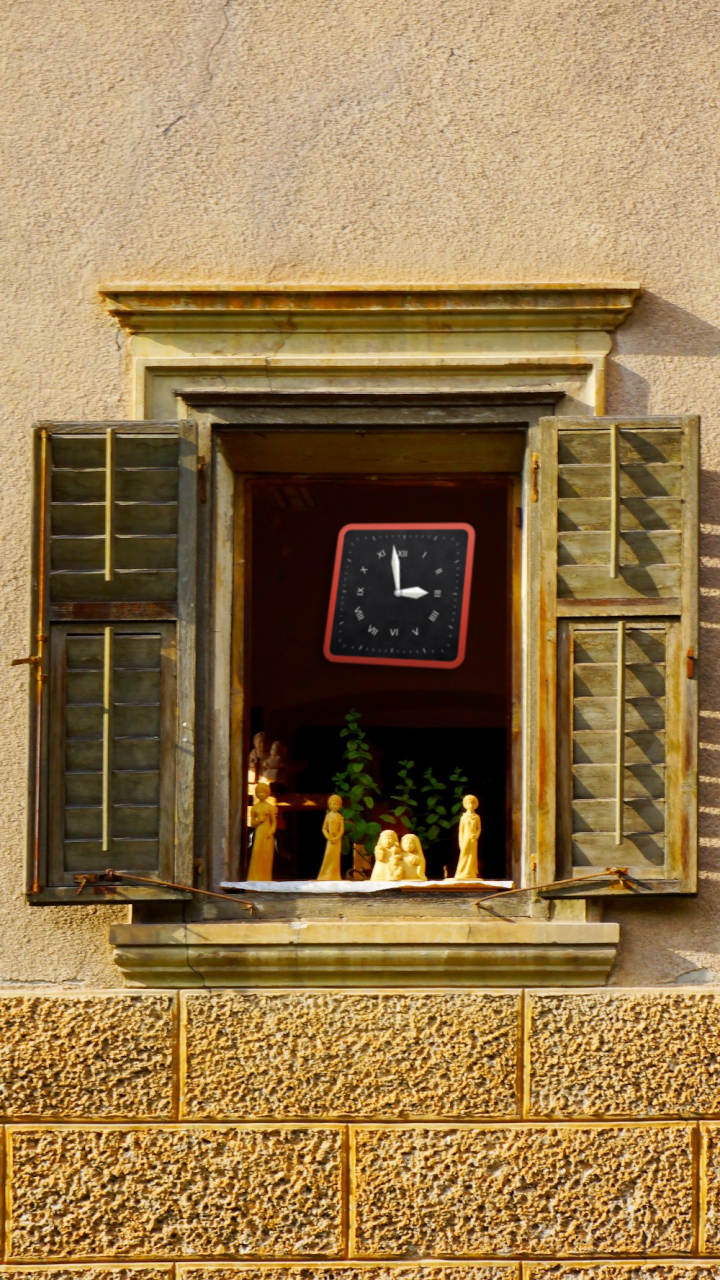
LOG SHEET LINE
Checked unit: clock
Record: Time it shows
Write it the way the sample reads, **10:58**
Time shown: **2:58**
